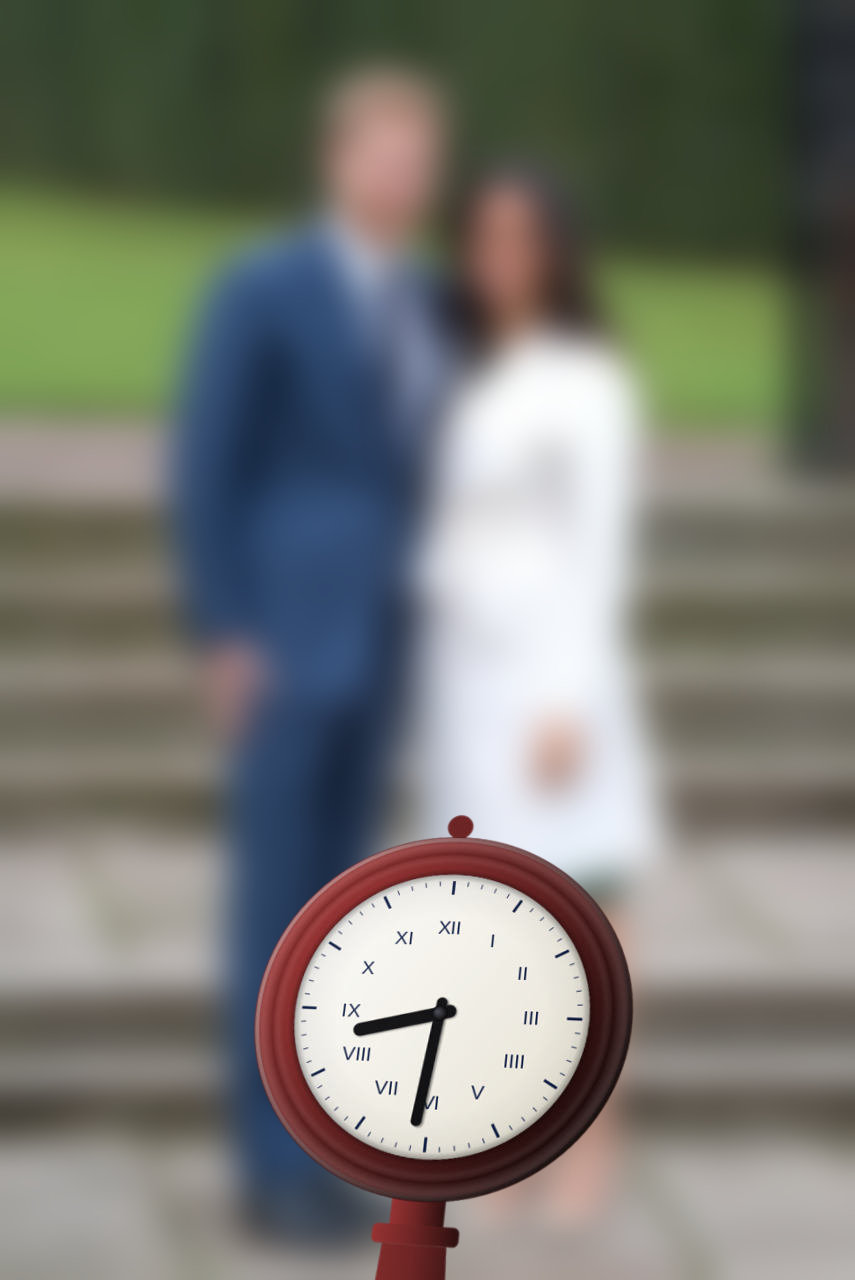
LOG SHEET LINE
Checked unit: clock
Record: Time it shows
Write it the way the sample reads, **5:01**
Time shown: **8:31**
